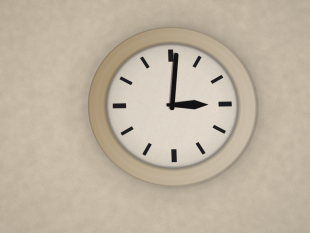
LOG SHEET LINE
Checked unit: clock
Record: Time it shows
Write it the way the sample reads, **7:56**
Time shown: **3:01**
